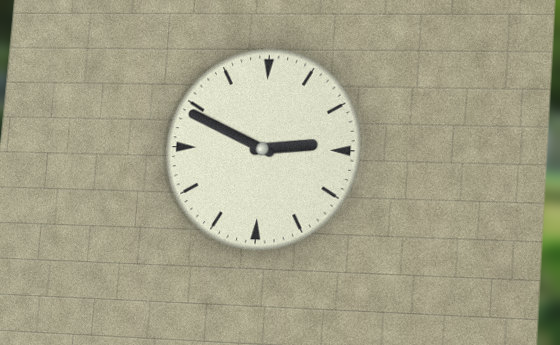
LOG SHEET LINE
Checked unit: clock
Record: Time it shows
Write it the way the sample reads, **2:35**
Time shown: **2:49**
